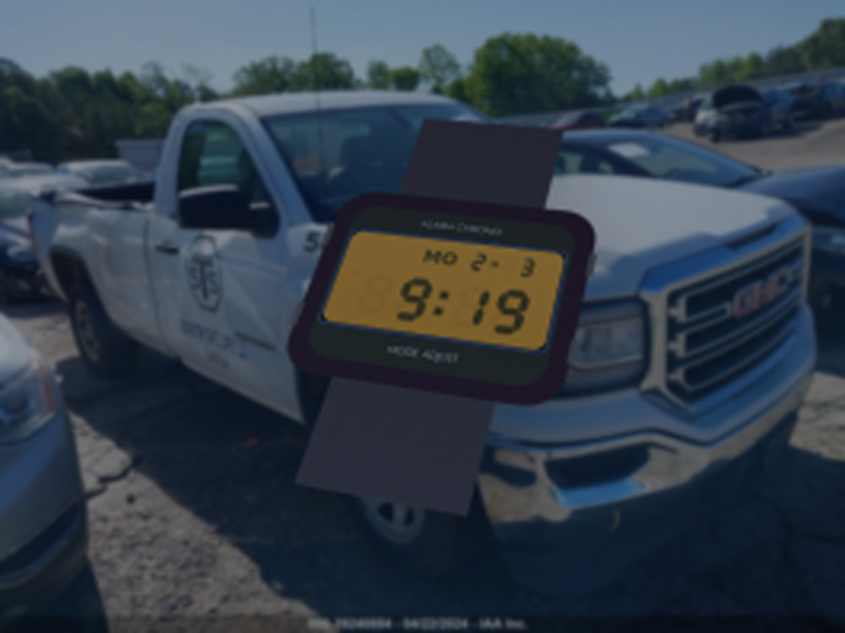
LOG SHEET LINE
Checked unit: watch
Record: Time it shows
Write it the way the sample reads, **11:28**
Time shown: **9:19**
